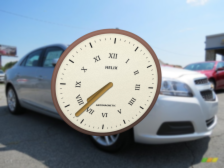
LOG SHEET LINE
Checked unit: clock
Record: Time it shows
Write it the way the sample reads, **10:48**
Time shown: **7:37**
